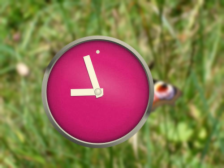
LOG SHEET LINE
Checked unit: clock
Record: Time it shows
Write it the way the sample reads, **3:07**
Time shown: **8:57**
